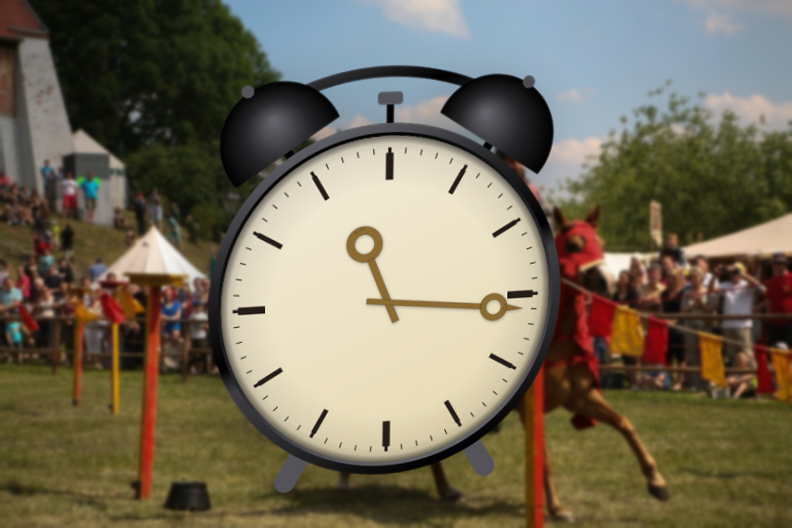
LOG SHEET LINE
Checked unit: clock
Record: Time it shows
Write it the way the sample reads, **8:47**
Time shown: **11:16**
